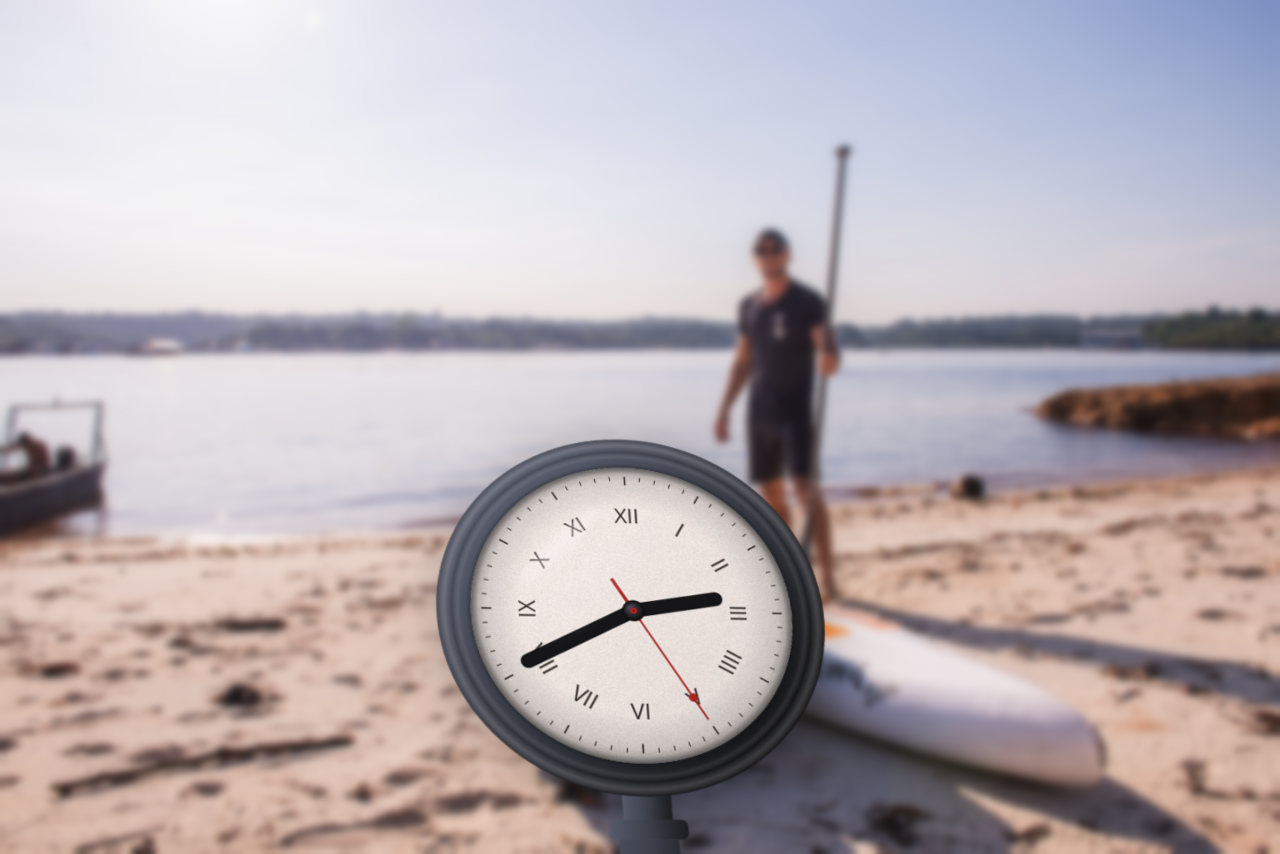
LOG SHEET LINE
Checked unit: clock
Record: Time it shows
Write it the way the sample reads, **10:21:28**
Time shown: **2:40:25**
